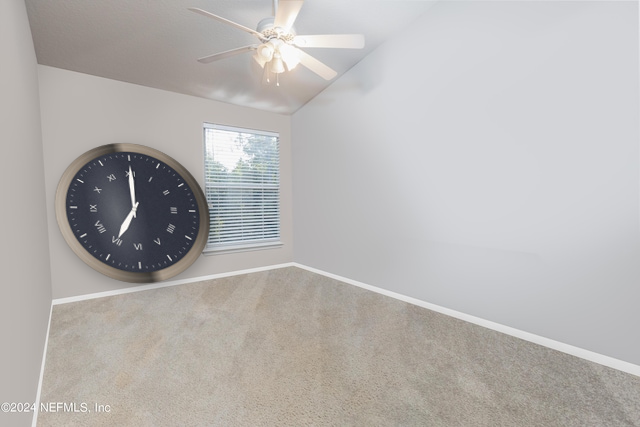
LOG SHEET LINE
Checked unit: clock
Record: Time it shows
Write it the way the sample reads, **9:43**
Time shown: **7:00**
